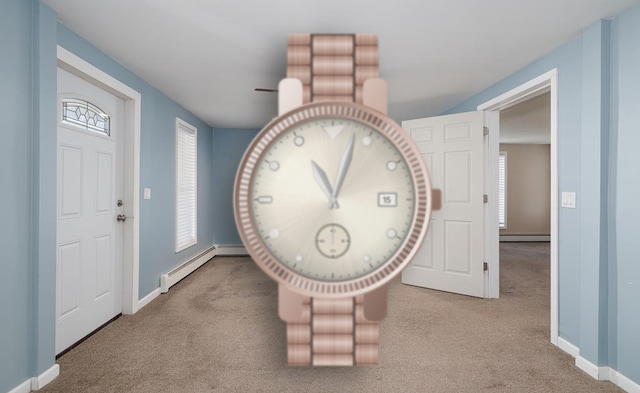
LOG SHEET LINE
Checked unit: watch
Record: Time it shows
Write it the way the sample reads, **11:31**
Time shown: **11:03**
